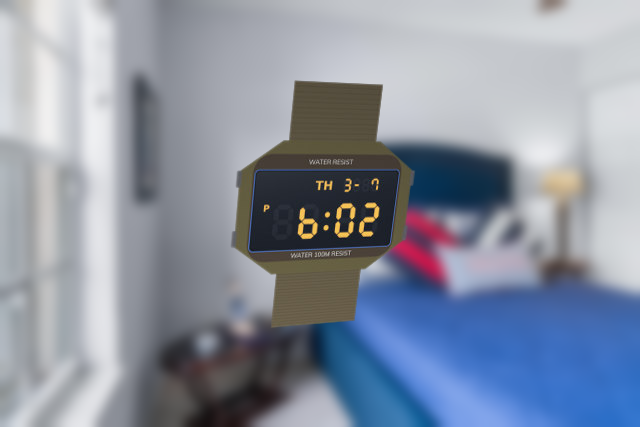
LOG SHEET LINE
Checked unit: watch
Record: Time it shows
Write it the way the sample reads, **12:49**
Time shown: **6:02**
